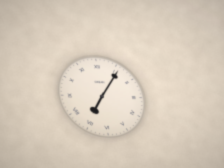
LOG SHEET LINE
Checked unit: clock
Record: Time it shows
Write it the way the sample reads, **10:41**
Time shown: **7:06**
